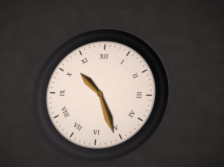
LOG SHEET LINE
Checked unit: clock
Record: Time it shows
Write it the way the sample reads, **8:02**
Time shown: **10:26**
